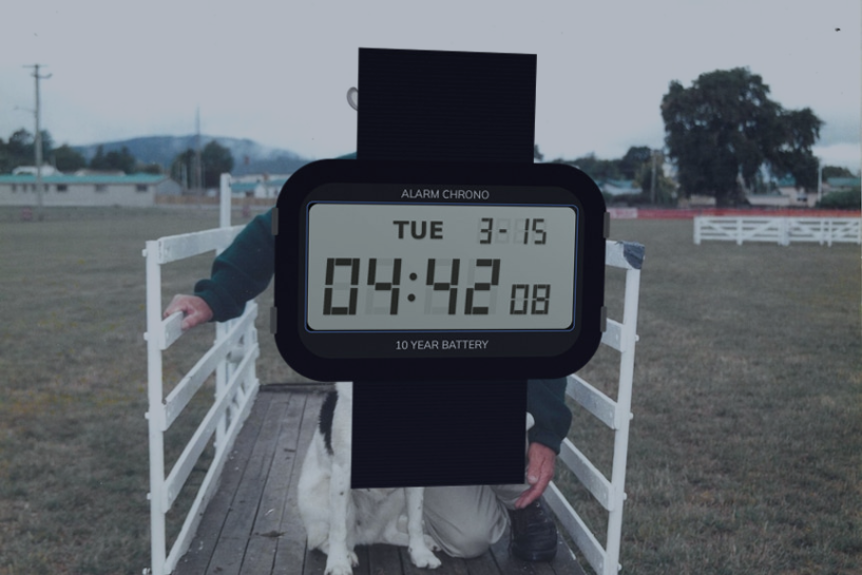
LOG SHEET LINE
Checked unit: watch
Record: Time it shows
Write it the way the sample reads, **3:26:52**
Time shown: **4:42:08**
